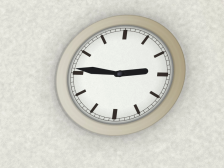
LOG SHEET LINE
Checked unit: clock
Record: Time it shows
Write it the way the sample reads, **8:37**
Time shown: **2:46**
